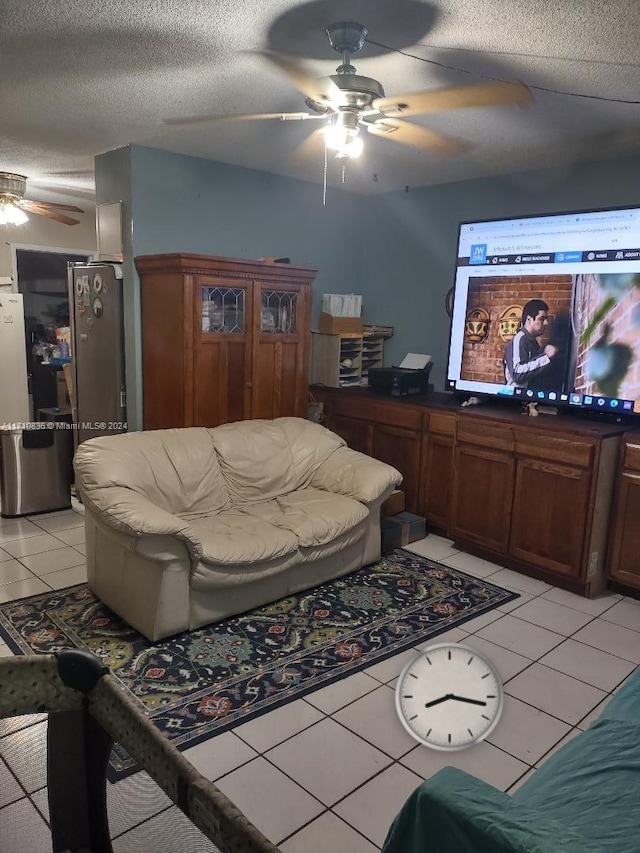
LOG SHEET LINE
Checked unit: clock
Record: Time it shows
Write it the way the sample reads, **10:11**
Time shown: **8:17**
